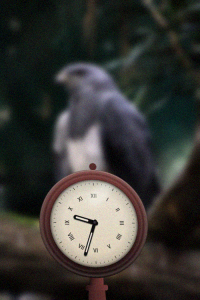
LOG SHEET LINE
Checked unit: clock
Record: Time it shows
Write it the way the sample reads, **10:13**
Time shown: **9:33**
